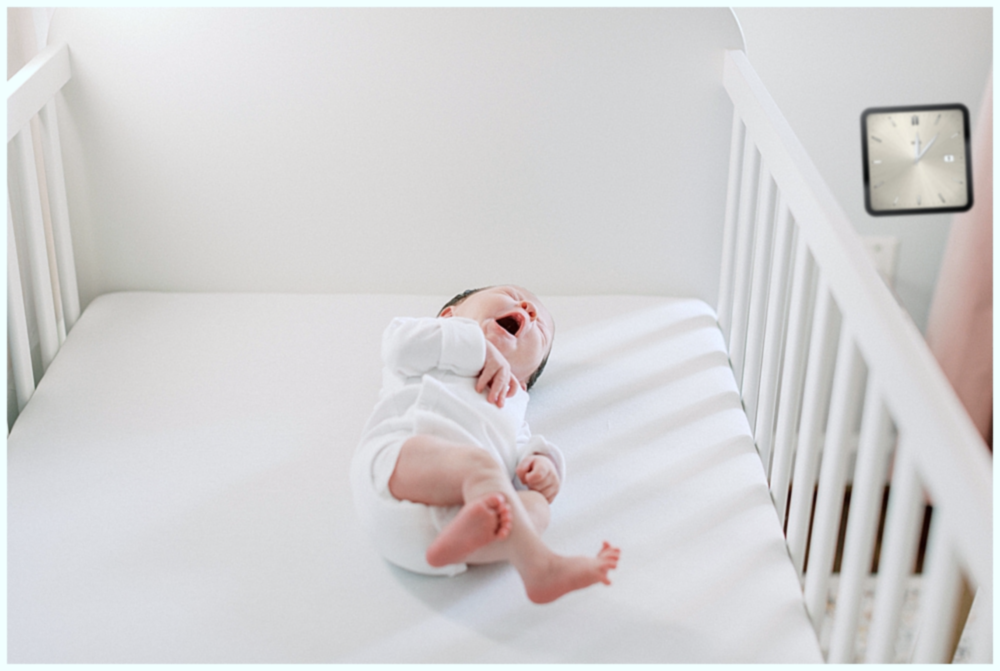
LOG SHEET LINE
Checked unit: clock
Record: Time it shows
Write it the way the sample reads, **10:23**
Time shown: **12:07**
